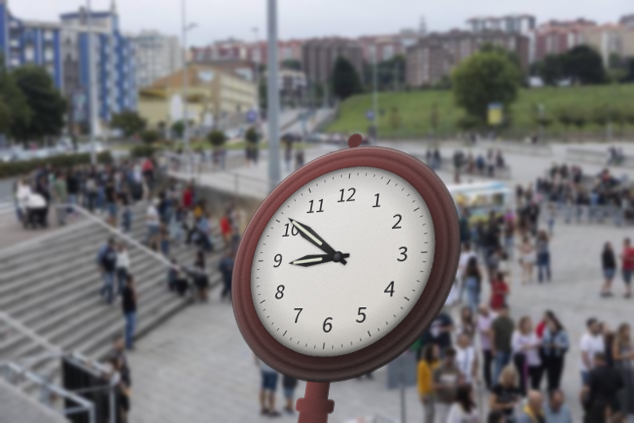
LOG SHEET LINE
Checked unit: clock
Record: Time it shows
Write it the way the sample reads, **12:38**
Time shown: **8:51**
